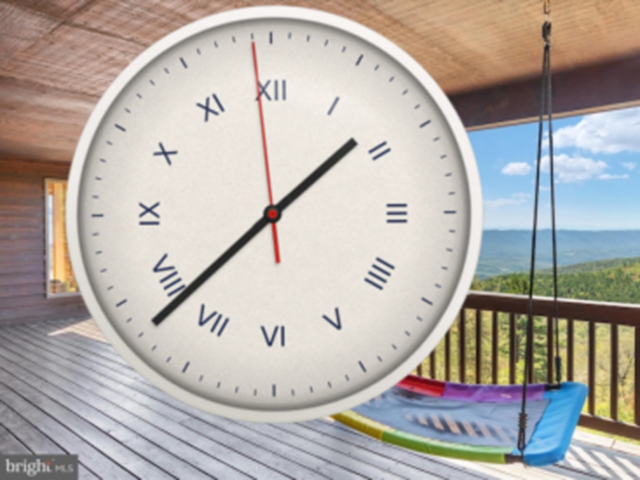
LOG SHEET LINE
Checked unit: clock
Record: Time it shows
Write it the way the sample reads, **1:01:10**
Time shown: **1:37:59**
